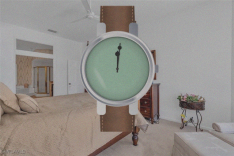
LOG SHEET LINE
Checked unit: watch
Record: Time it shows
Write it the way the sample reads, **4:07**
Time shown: **12:01**
